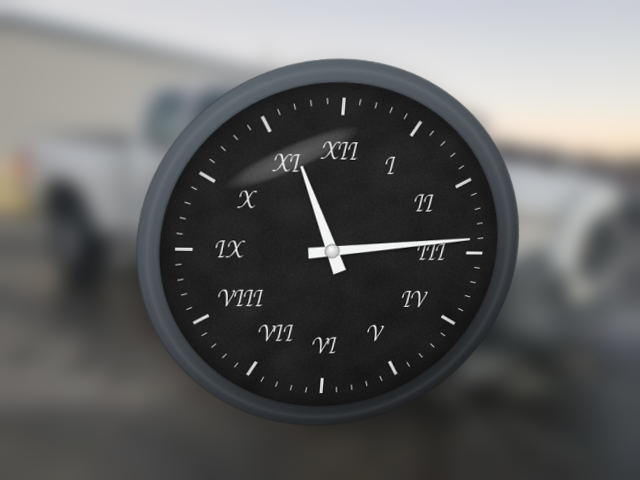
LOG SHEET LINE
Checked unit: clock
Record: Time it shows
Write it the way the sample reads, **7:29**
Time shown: **11:14**
